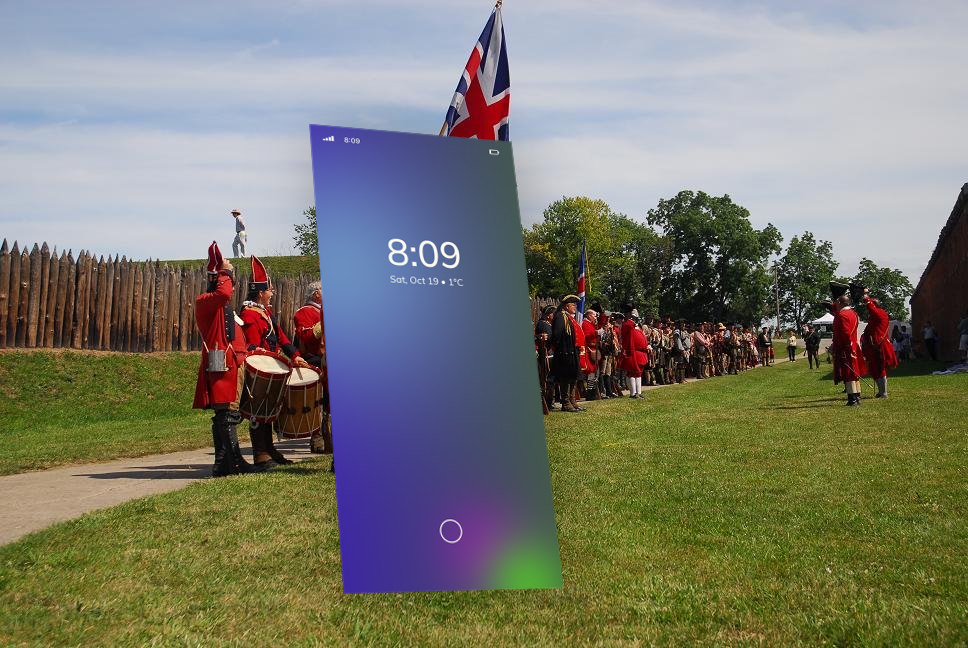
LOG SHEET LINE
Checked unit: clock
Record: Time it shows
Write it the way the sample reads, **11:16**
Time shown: **8:09**
